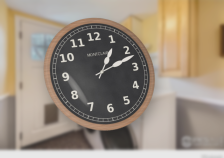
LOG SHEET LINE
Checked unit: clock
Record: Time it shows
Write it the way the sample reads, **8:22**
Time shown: **1:12**
